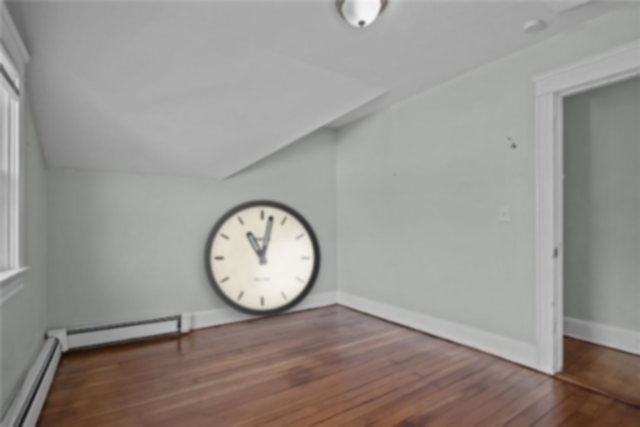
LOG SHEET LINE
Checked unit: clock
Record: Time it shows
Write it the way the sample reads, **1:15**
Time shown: **11:02**
